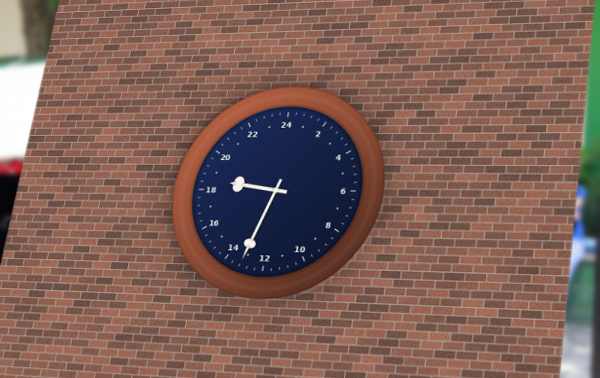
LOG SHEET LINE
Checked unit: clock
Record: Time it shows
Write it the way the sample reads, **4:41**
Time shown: **18:33**
